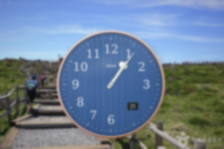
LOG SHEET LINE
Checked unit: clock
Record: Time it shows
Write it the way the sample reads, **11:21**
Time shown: **1:06**
